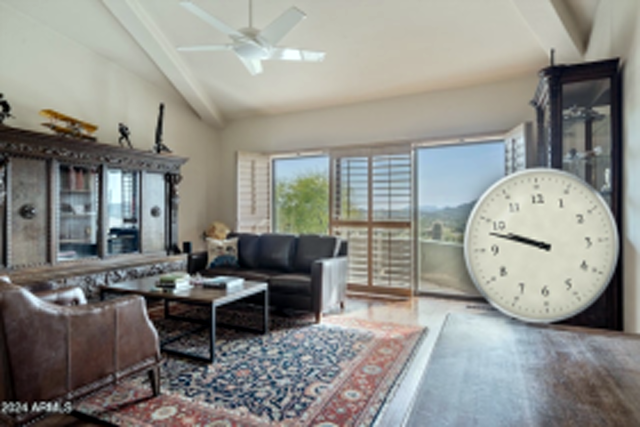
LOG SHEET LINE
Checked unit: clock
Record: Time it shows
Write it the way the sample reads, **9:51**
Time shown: **9:48**
